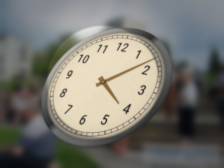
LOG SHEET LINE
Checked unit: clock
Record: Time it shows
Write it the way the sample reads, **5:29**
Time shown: **4:08**
